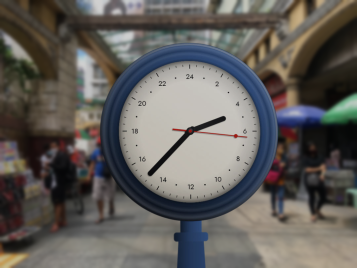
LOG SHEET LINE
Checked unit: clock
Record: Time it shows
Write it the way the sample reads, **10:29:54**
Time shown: **4:37:16**
